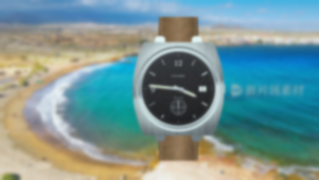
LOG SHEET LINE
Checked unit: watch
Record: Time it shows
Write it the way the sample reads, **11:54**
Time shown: **3:46**
